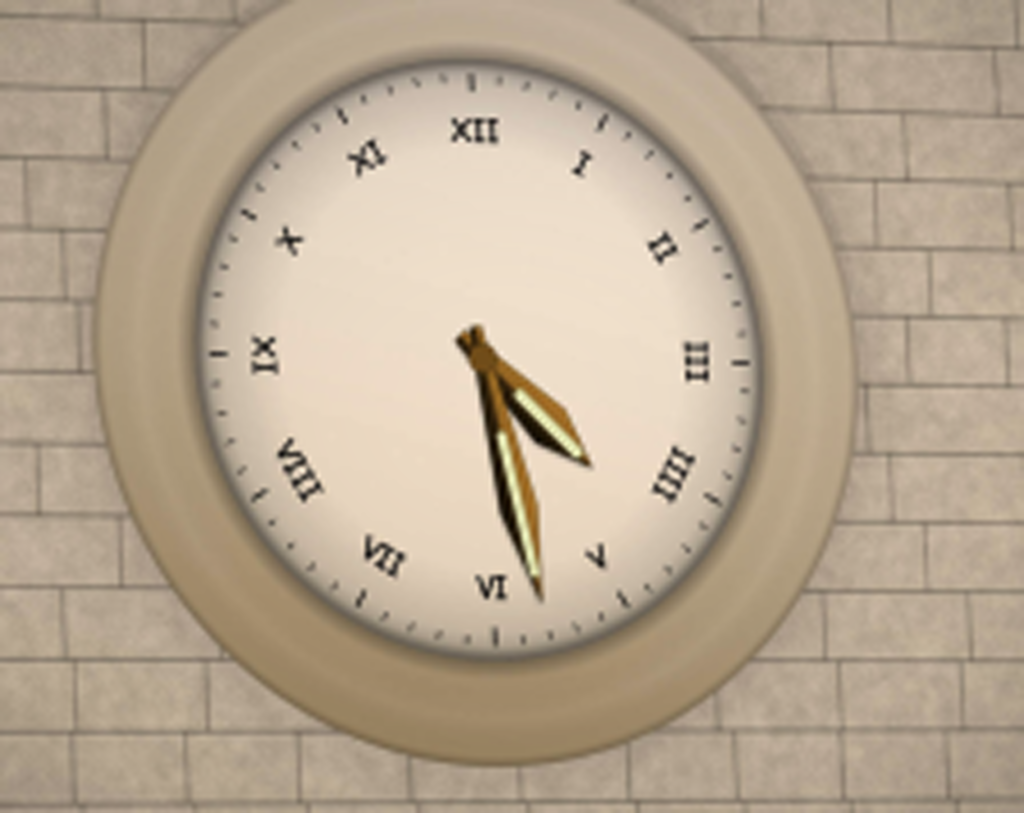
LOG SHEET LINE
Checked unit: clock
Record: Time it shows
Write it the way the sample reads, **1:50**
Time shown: **4:28**
